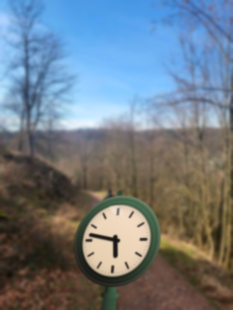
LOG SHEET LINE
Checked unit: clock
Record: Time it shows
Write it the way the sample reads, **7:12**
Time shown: **5:47**
